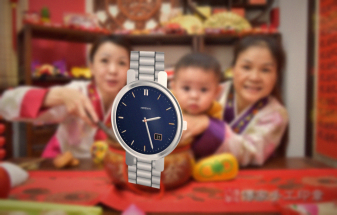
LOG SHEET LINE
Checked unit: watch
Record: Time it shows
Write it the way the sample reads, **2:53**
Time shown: **2:27**
